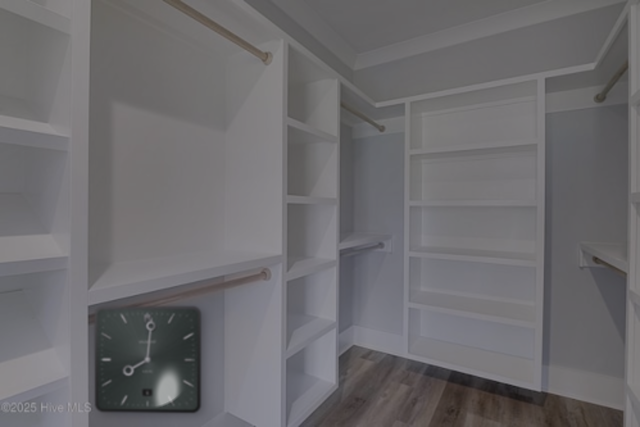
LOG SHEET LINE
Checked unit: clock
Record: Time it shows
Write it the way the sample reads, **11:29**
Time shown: **8:01**
